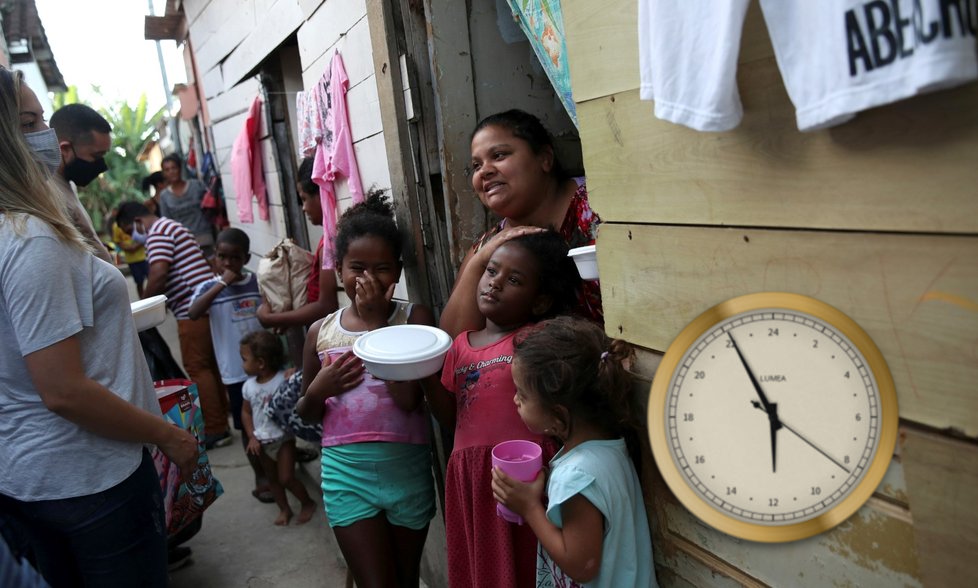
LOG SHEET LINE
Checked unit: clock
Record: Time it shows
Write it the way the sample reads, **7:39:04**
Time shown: **11:55:21**
